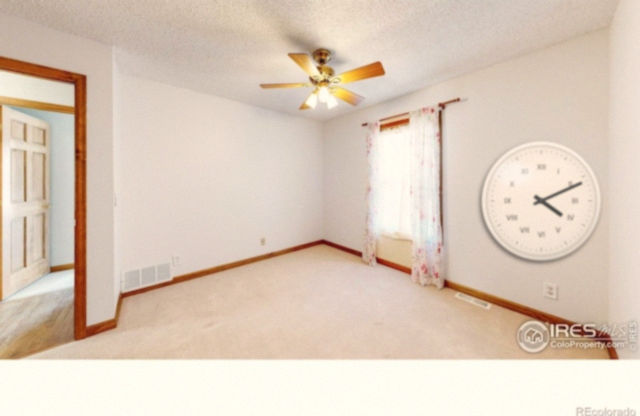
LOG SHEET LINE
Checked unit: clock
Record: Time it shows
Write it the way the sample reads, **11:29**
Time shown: **4:11**
